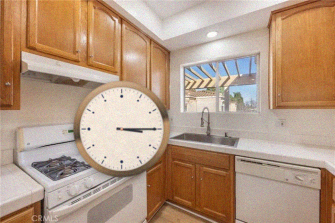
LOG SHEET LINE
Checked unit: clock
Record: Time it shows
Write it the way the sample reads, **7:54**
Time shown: **3:15**
